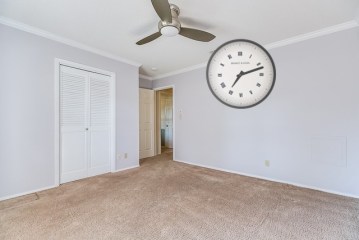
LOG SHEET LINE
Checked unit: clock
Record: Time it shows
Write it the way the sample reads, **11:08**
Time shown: **7:12**
